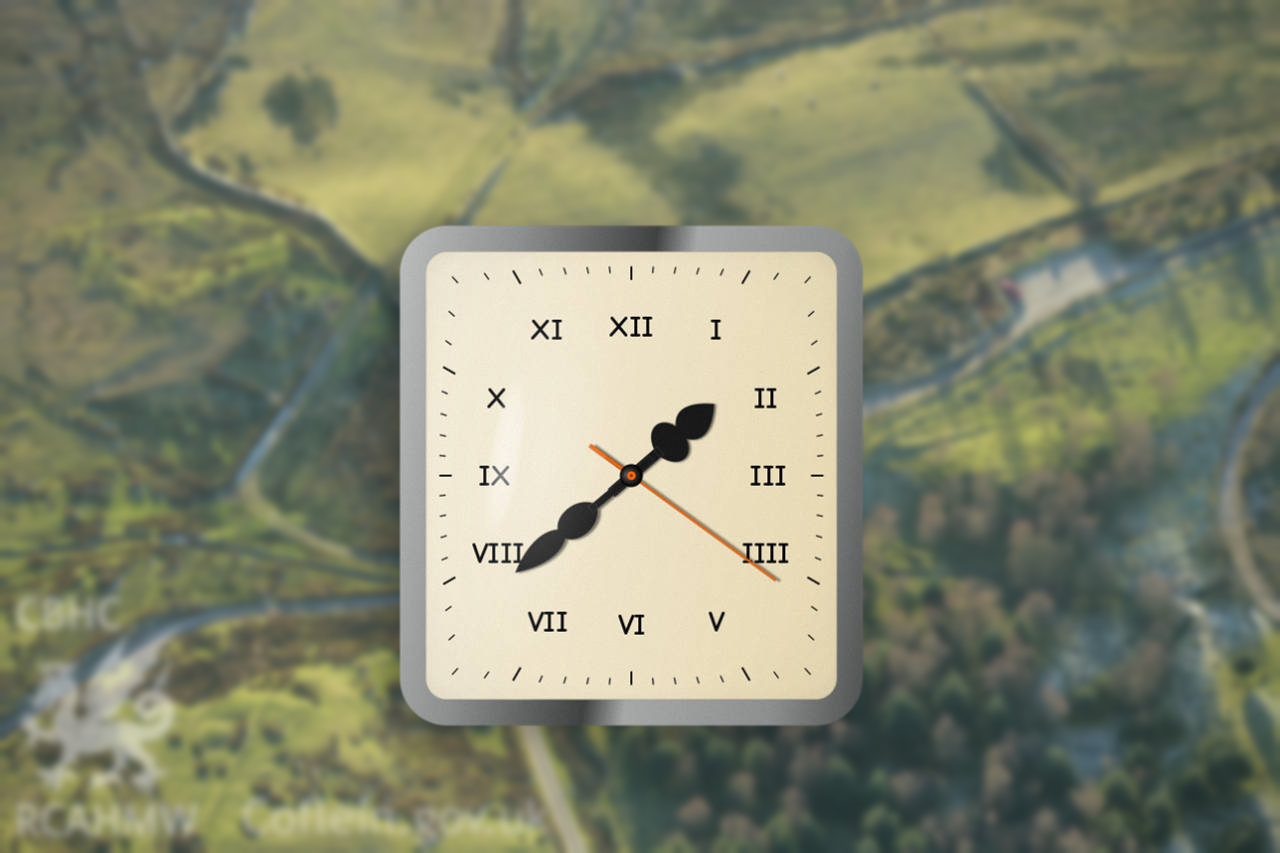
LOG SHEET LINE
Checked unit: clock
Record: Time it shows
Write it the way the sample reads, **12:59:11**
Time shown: **1:38:21**
